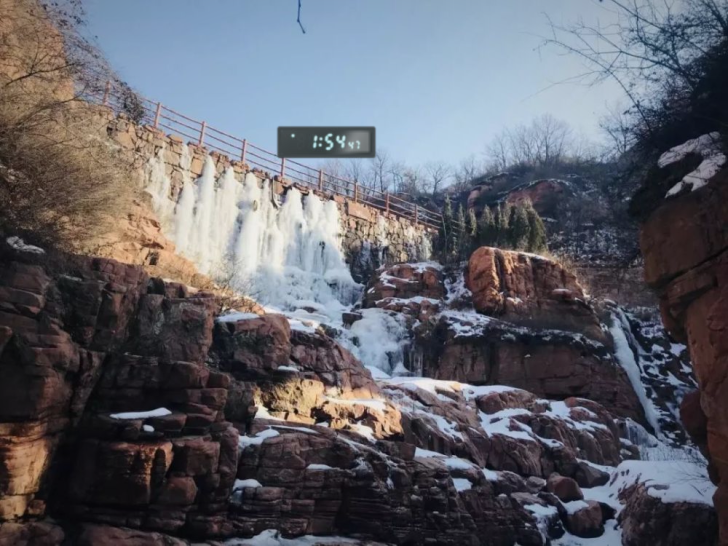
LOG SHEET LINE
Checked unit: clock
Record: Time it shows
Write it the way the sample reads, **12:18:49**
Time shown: **1:54:47**
